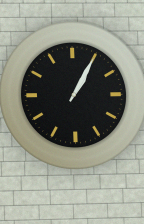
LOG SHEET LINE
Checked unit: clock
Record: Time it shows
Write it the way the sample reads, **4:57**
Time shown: **1:05**
